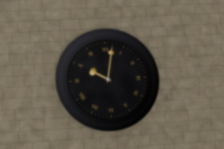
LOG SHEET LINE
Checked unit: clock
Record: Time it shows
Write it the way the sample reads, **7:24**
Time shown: **10:02**
